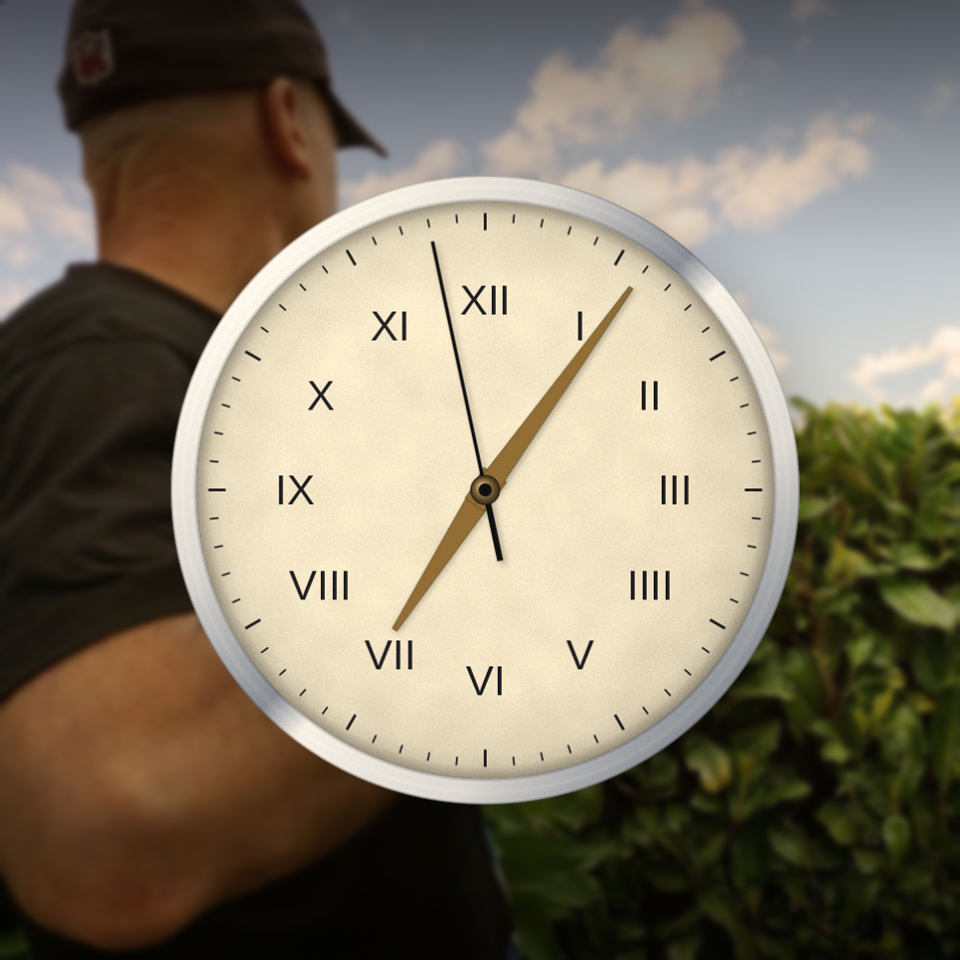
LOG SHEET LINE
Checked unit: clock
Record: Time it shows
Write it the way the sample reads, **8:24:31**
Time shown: **7:05:58**
